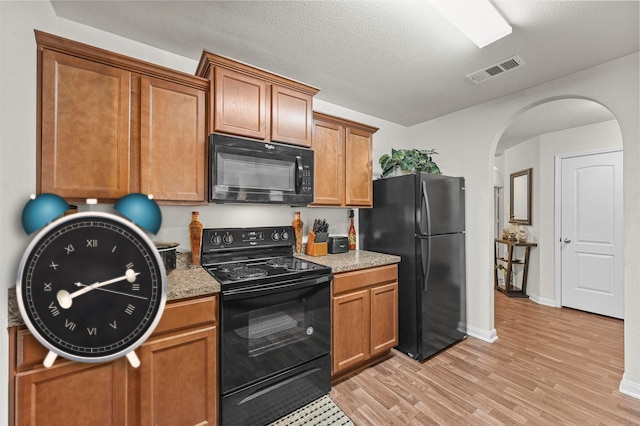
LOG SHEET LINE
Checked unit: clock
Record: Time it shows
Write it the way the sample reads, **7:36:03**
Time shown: **8:12:17**
